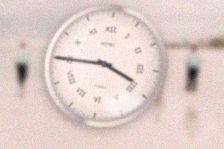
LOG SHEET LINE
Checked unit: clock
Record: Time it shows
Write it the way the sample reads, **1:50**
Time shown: **3:45**
